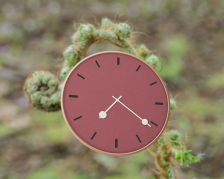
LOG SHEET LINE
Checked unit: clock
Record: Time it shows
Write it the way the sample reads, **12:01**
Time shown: **7:21**
